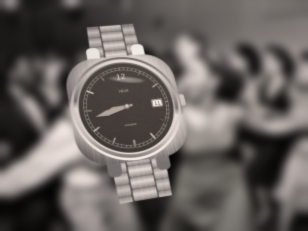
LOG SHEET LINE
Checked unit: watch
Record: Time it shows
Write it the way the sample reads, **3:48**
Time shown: **8:43**
